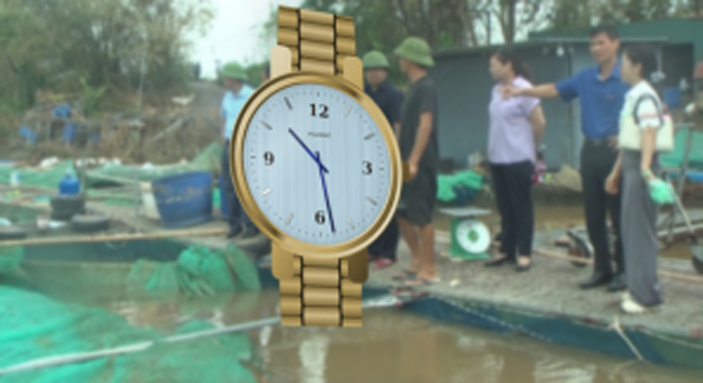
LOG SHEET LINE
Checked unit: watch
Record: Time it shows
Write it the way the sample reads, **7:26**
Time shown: **10:28**
